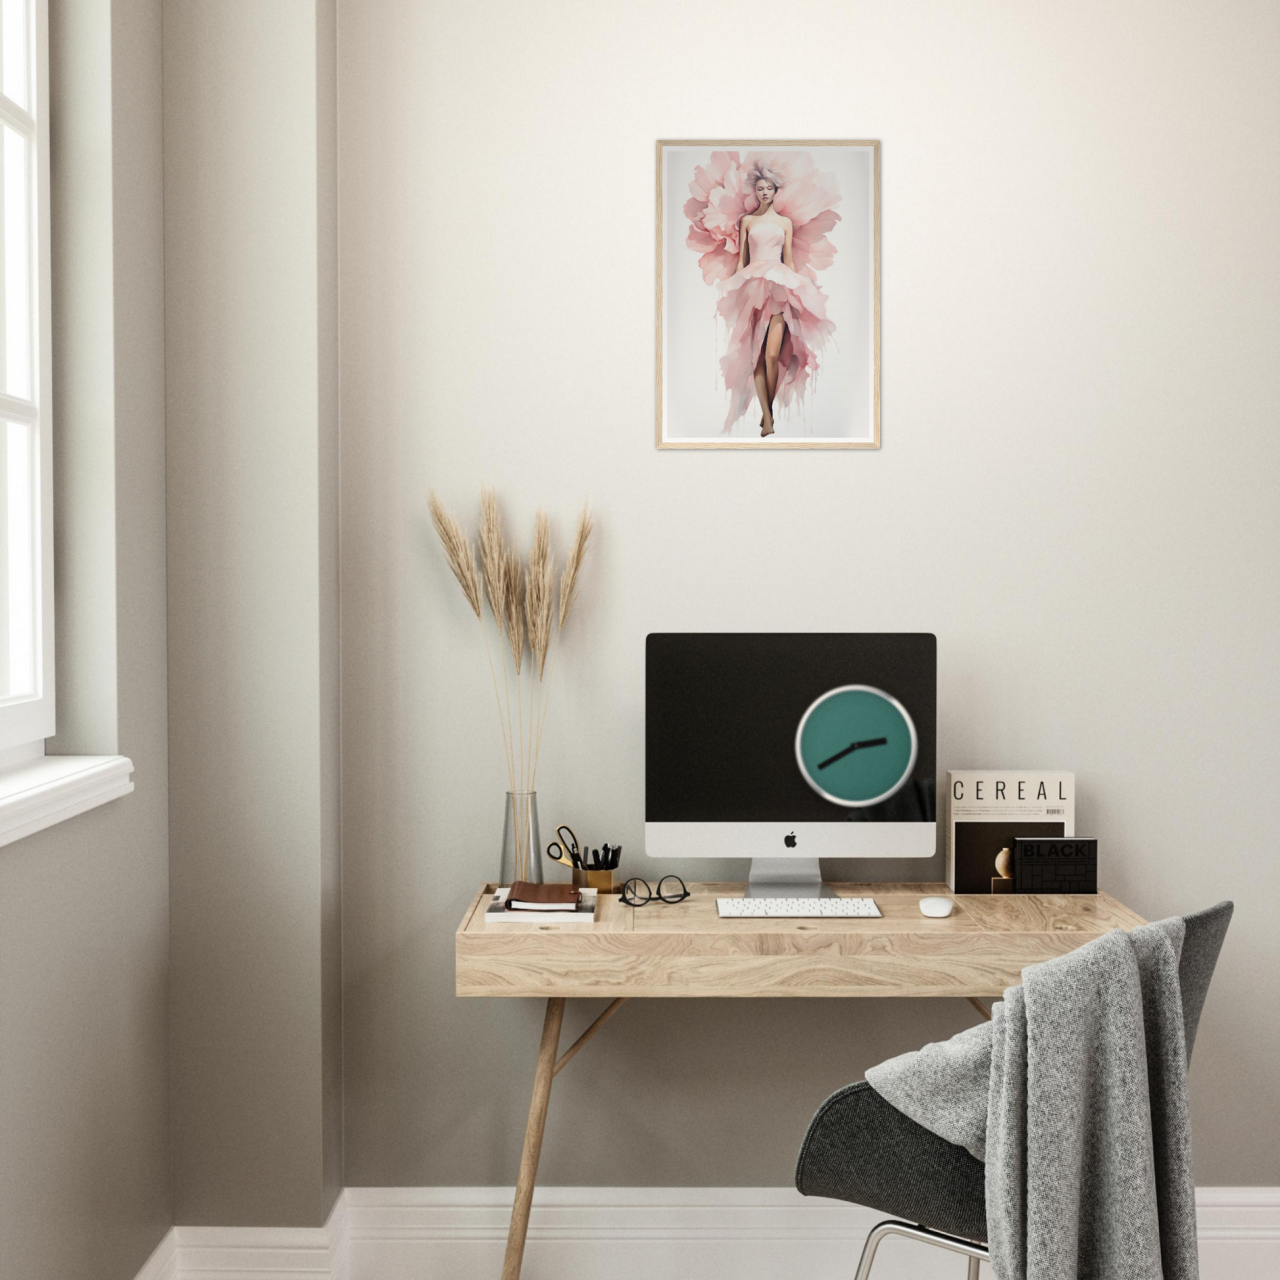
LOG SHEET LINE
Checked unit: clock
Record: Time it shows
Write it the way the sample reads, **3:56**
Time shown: **2:40**
